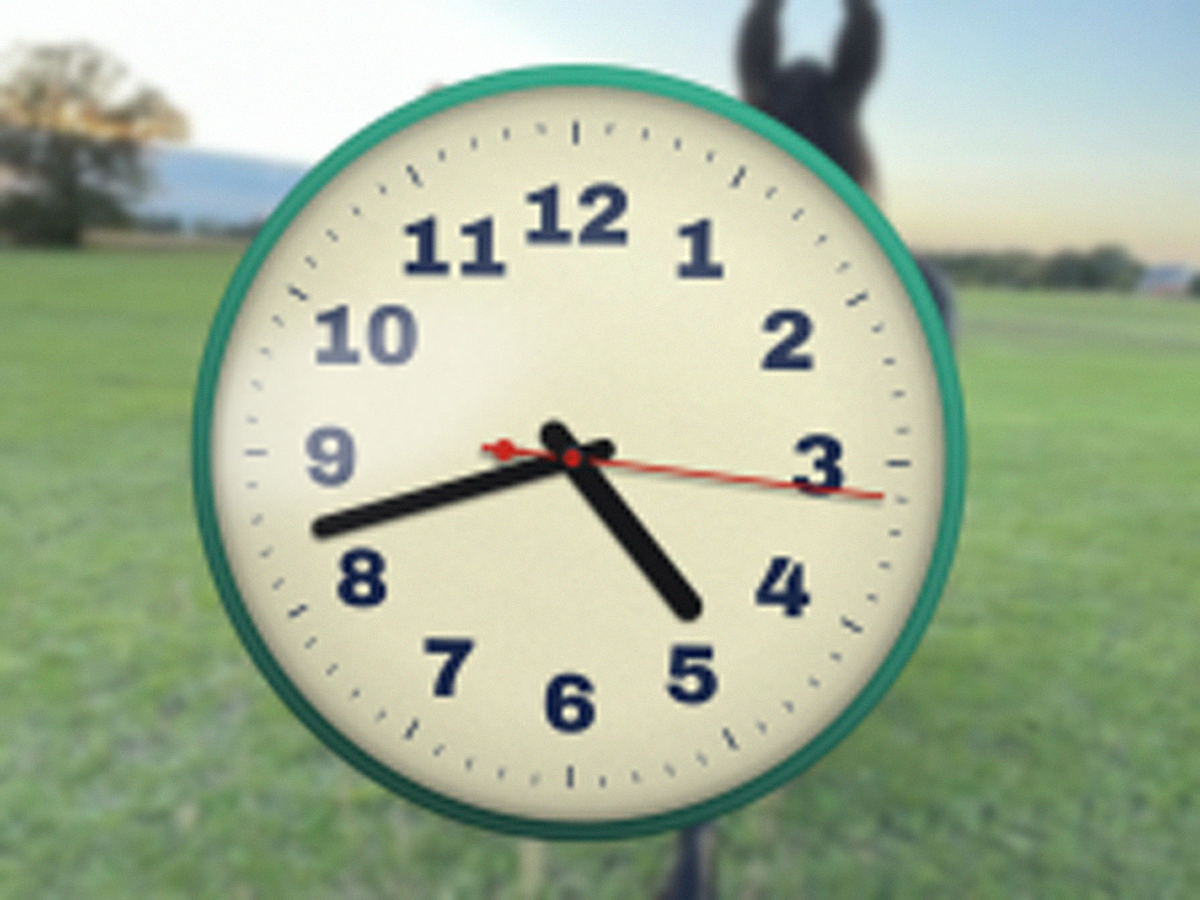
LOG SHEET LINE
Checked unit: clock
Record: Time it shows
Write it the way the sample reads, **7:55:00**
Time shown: **4:42:16**
